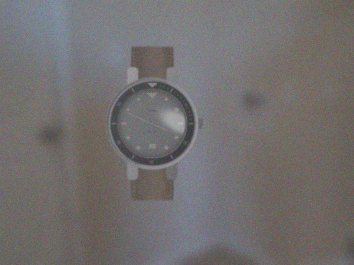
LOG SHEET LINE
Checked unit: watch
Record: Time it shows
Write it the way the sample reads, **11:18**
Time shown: **3:49**
